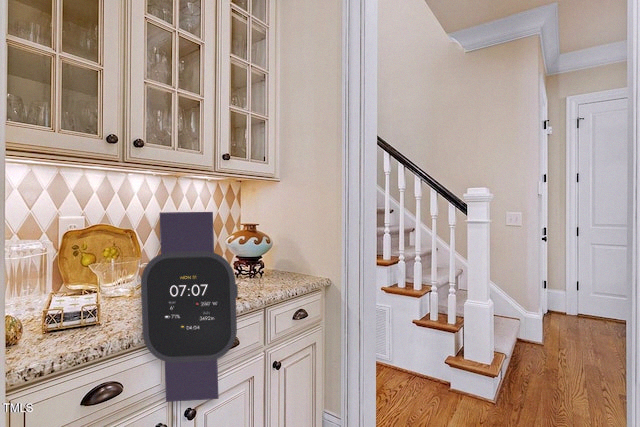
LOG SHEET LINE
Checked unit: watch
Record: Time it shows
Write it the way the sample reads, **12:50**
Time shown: **7:07**
